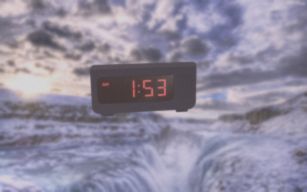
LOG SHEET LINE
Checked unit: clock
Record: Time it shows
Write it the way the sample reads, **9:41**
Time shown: **1:53**
